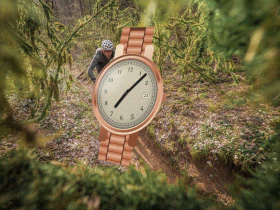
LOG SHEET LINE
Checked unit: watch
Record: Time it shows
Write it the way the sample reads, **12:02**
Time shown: **7:07**
